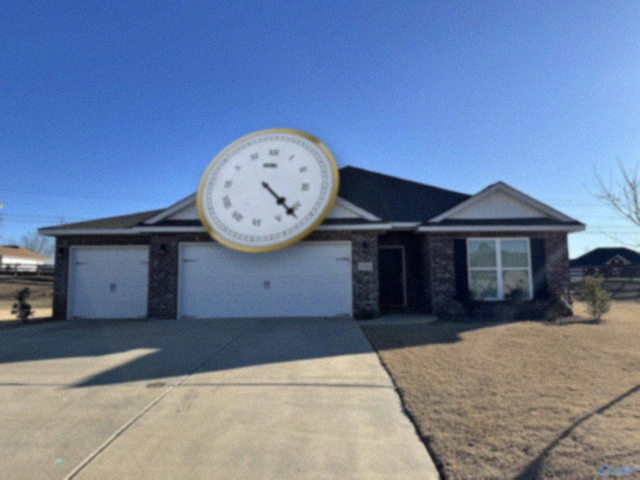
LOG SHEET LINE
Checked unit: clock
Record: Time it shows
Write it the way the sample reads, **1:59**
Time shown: **4:22**
